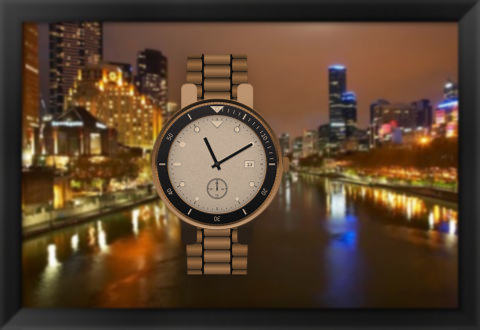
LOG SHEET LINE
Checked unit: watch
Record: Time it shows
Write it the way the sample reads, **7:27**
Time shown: **11:10**
